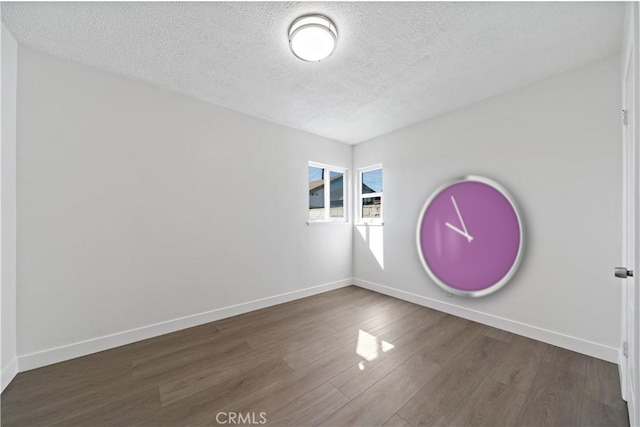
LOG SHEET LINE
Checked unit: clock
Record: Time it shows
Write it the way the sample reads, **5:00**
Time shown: **9:56**
